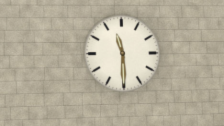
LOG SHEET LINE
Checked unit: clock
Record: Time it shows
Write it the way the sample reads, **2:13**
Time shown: **11:30**
